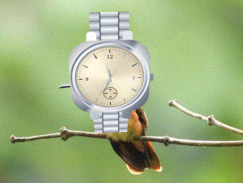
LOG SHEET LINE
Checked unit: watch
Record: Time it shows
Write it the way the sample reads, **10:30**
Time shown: **11:35**
